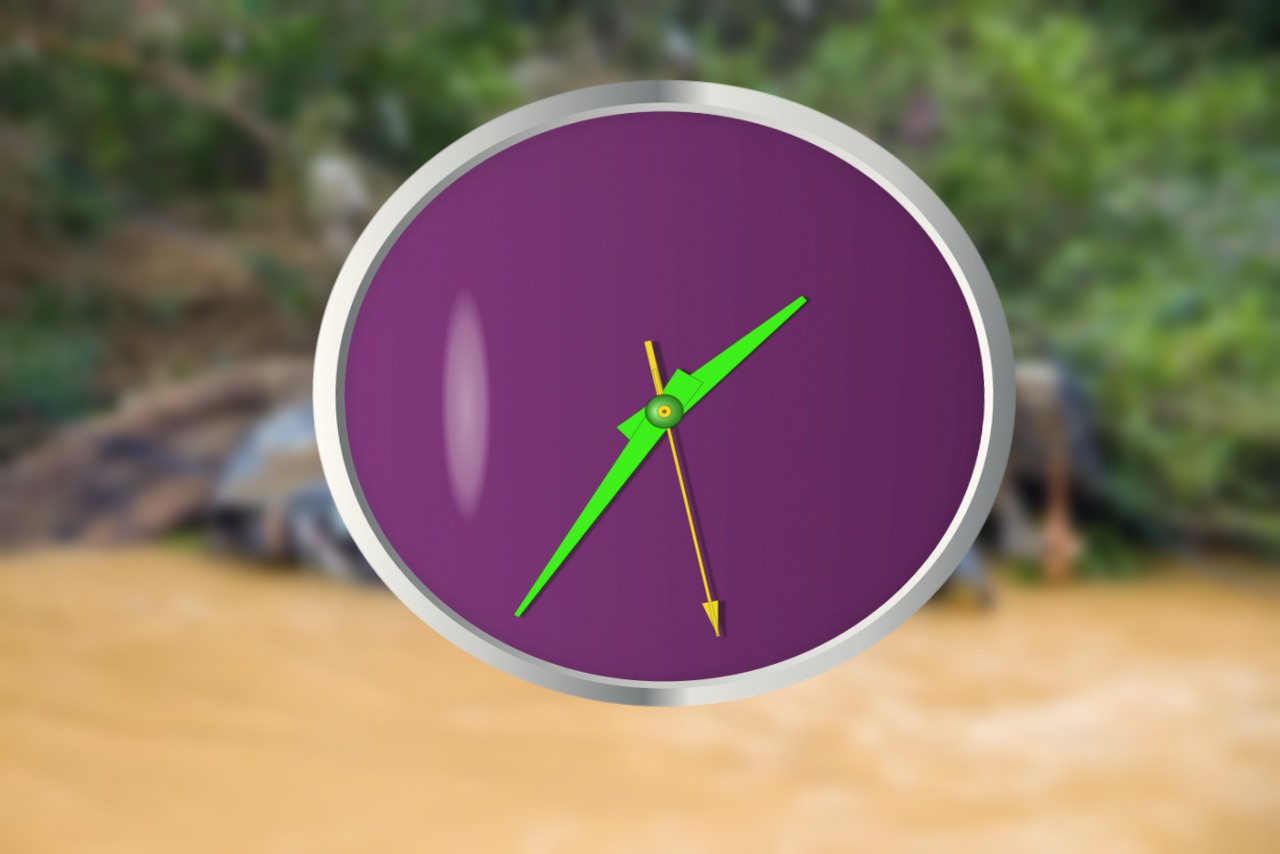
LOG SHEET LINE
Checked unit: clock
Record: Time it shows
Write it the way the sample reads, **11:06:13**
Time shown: **1:35:28**
